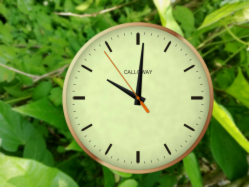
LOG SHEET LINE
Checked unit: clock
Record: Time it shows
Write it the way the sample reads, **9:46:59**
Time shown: **10:00:54**
